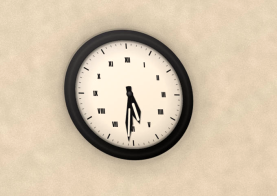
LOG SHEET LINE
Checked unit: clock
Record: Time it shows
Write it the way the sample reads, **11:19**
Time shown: **5:31**
